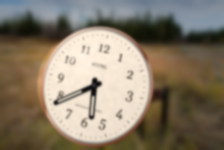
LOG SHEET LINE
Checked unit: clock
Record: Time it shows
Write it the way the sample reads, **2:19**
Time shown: **5:39**
